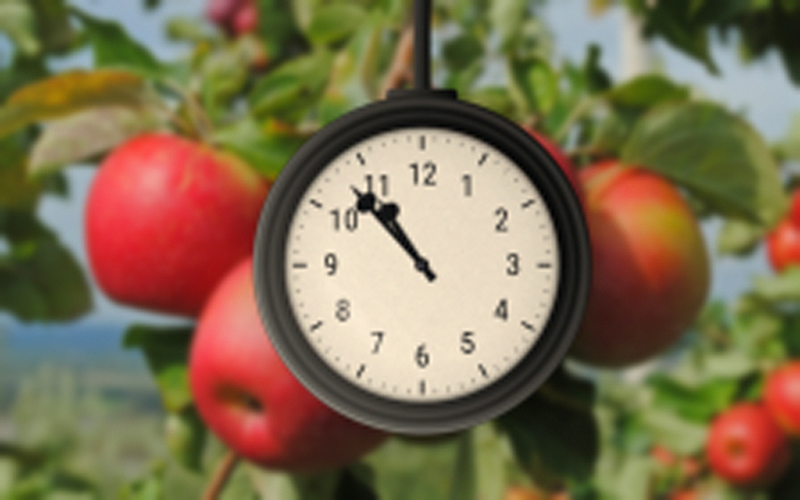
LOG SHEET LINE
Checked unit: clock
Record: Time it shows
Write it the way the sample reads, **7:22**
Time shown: **10:53**
